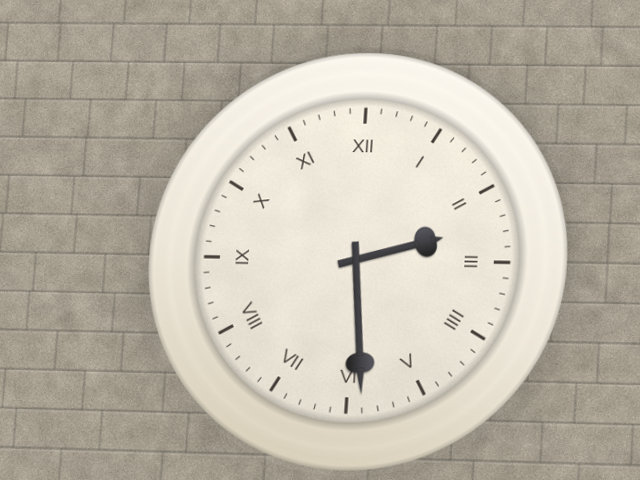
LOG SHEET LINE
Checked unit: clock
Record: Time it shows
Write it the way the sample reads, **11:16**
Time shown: **2:29**
